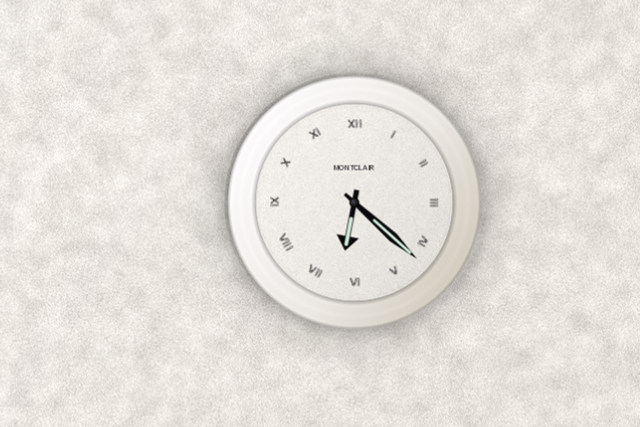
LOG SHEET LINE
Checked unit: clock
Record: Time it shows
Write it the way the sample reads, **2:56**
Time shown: **6:22**
